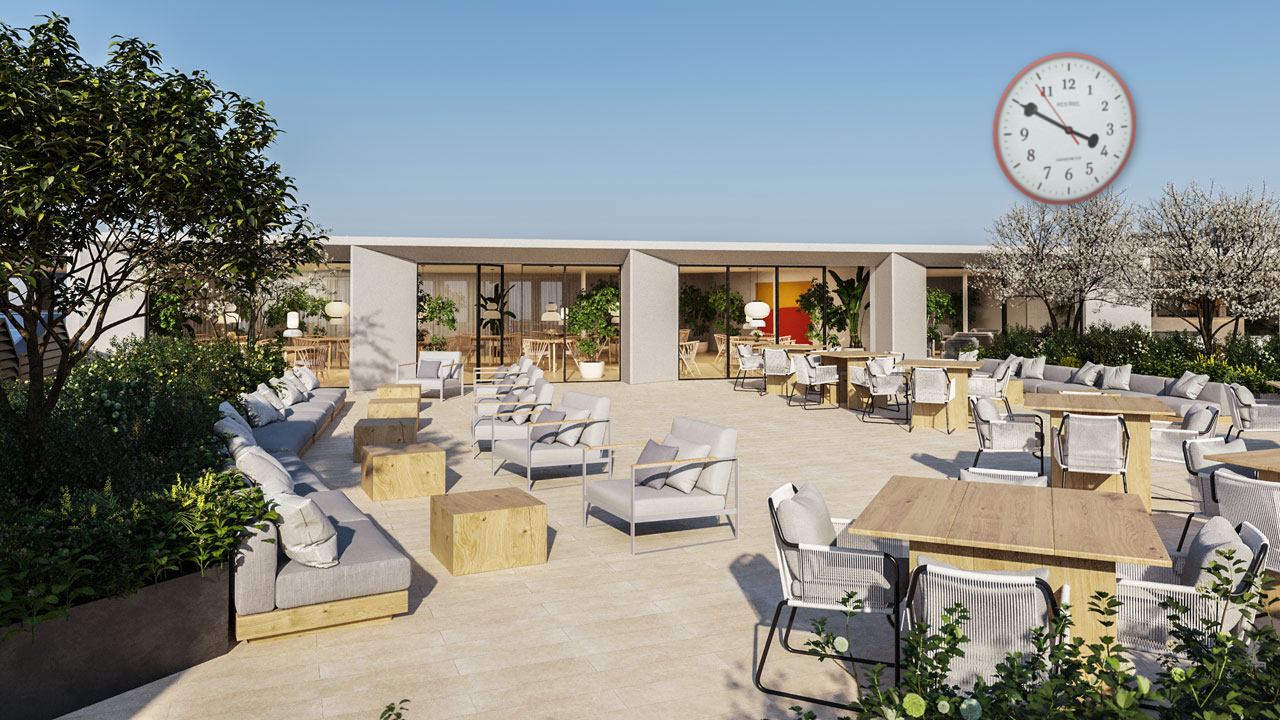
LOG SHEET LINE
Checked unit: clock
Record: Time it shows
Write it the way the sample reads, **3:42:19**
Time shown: **3:49:54**
